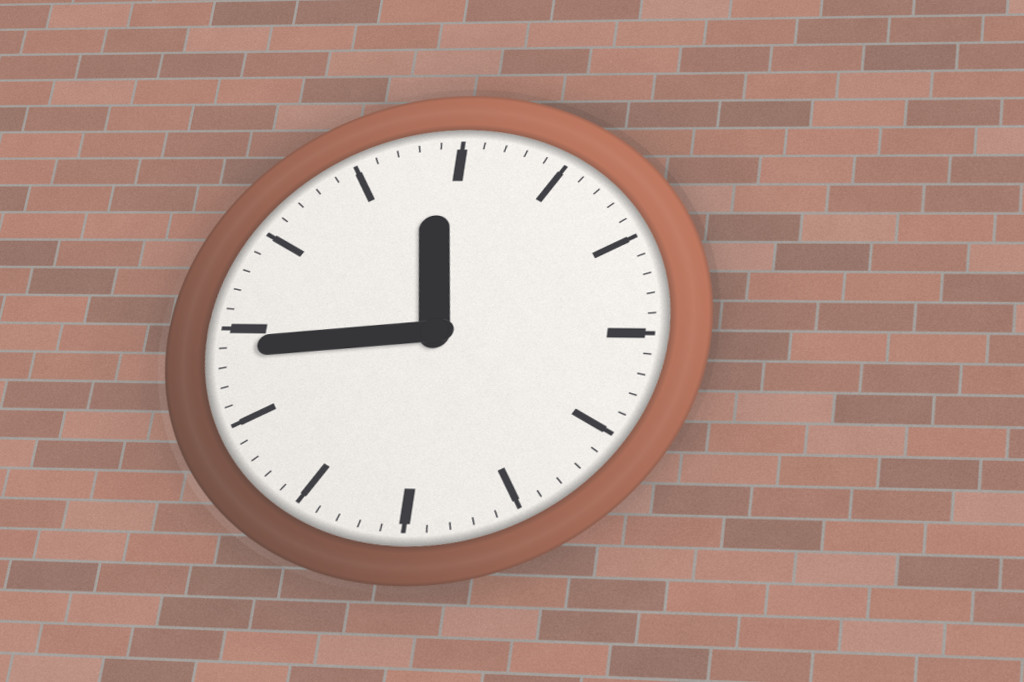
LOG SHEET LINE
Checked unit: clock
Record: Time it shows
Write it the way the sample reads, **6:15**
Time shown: **11:44**
